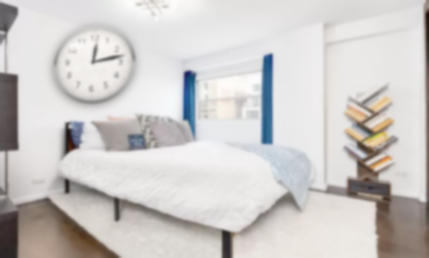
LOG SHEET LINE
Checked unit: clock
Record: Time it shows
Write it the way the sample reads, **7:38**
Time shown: **12:13**
